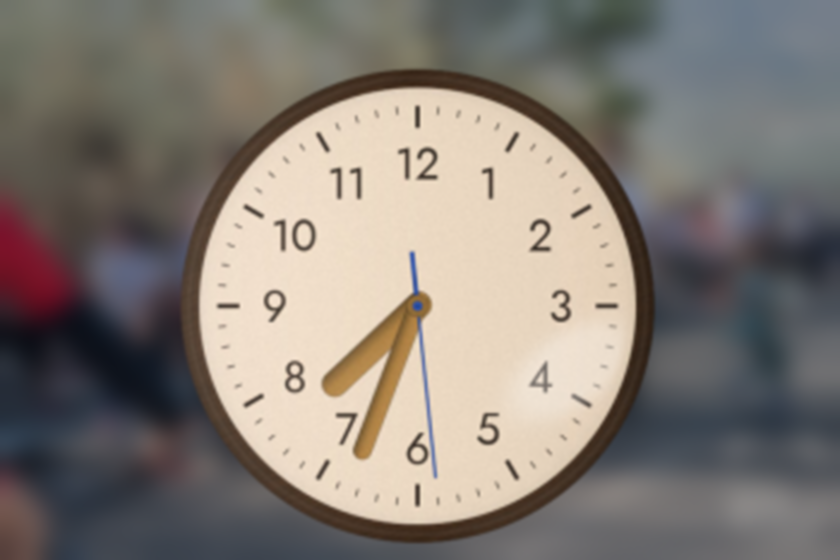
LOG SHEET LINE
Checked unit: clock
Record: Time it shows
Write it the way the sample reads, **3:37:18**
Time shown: **7:33:29**
